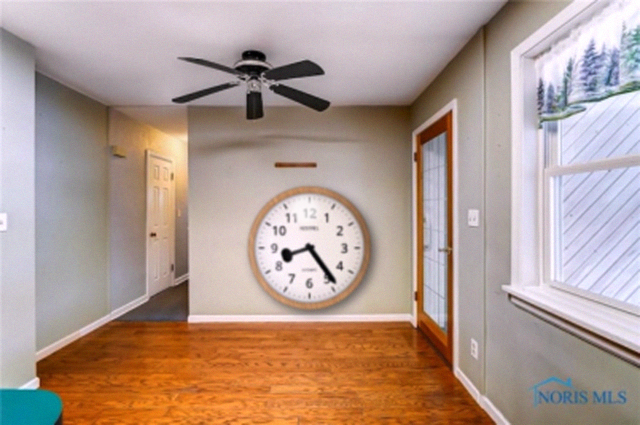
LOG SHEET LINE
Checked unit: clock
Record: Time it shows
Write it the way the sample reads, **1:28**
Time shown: **8:24**
